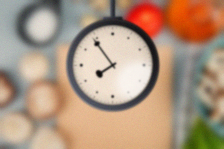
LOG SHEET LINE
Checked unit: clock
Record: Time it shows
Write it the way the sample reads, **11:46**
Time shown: **7:54**
